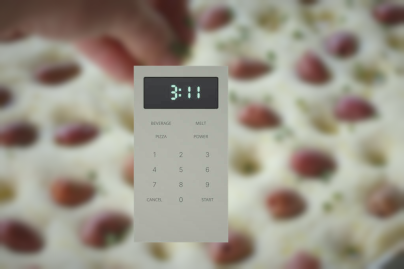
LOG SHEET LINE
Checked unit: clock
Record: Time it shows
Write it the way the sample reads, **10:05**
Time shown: **3:11**
